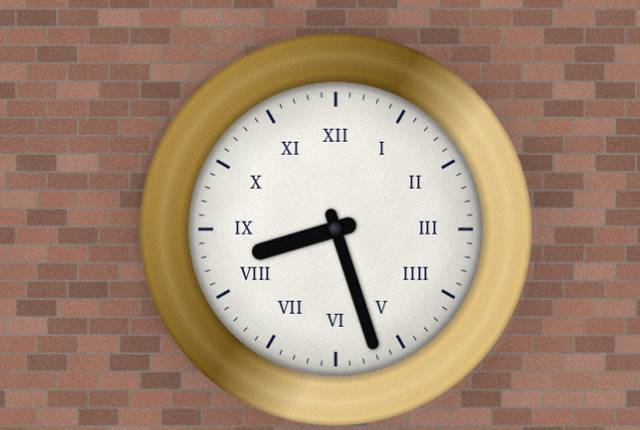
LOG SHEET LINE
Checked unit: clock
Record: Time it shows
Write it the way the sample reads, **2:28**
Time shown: **8:27**
